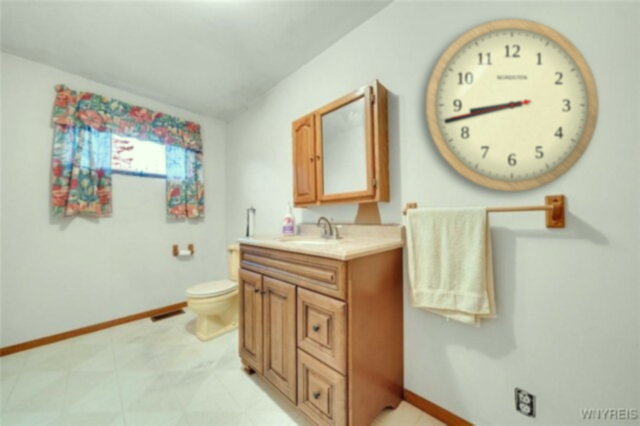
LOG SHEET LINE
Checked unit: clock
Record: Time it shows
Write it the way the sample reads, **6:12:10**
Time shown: **8:42:43**
